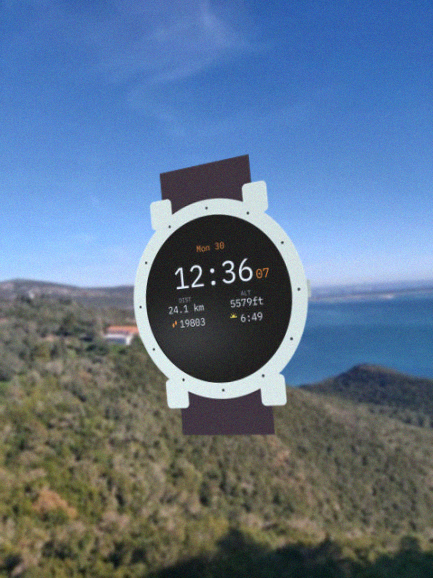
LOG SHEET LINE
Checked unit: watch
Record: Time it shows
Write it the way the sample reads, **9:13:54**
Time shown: **12:36:07**
